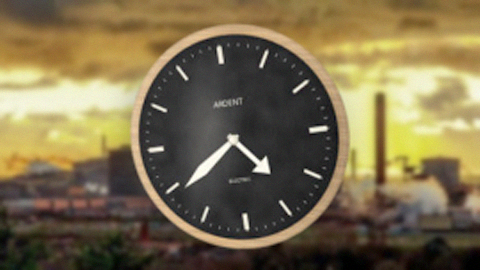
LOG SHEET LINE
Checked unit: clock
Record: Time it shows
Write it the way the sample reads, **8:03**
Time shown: **4:39**
